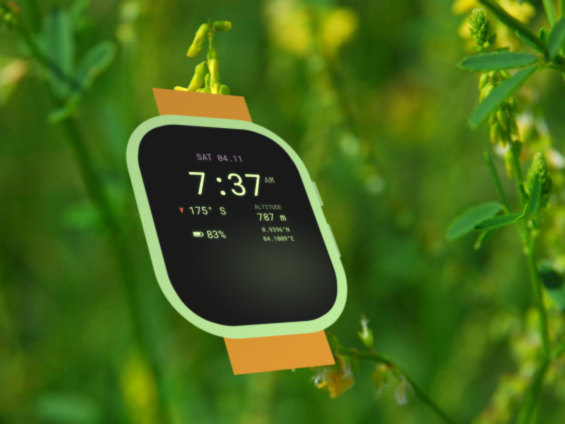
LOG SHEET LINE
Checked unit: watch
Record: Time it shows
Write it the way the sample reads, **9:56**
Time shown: **7:37**
